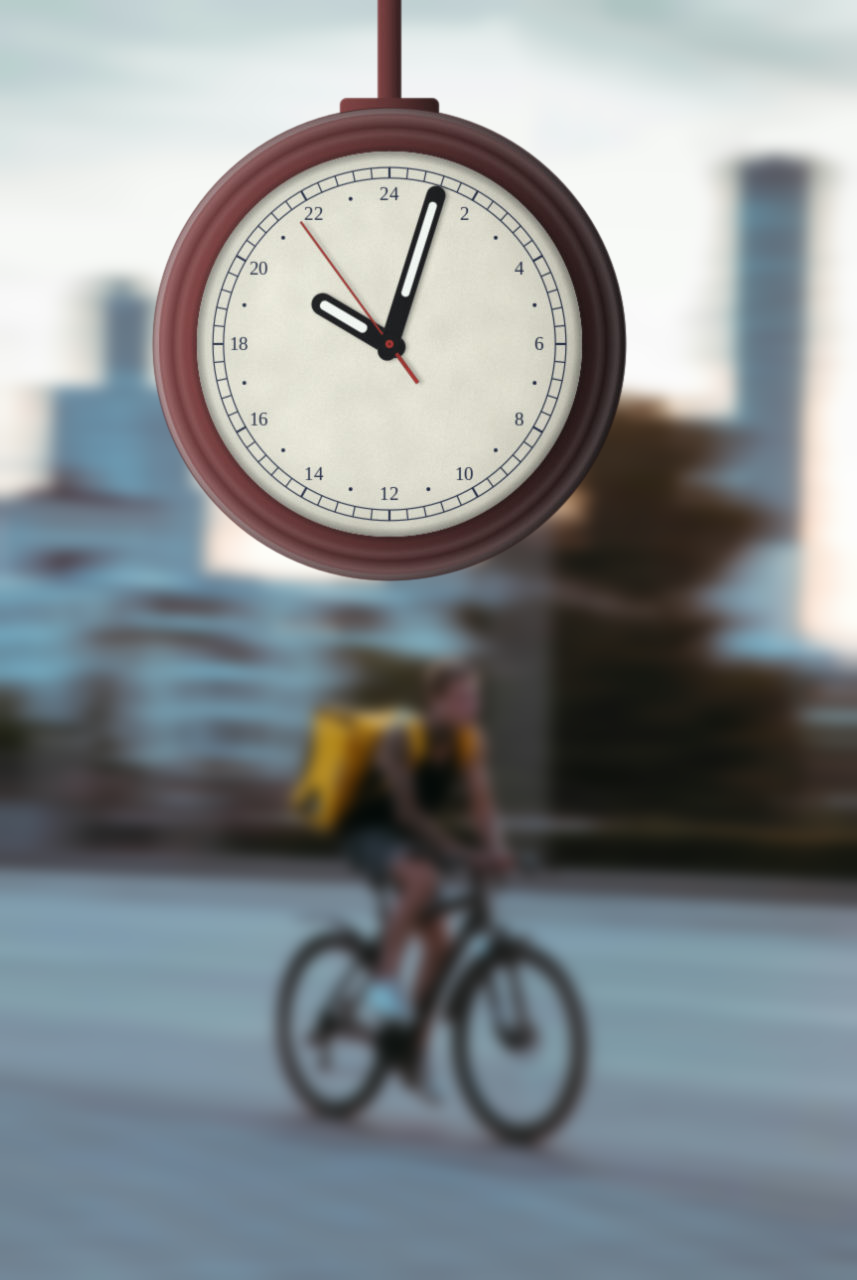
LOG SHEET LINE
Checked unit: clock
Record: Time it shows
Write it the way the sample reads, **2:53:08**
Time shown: **20:02:54**
